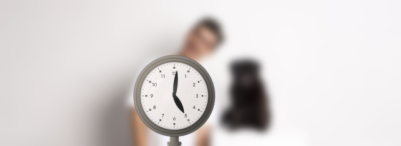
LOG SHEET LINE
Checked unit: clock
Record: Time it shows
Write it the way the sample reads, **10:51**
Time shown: **5:01**
